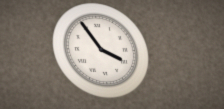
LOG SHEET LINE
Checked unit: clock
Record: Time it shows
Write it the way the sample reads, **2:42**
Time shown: **3:55**
